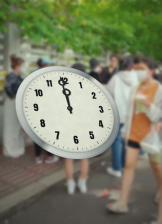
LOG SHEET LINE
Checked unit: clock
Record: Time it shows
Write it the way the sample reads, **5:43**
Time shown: **11:59**
